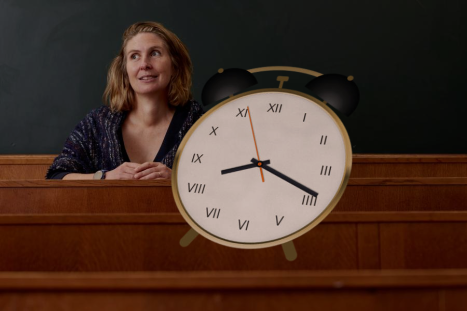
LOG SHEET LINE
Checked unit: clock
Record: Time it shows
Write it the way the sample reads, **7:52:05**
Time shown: **8:18:56**
